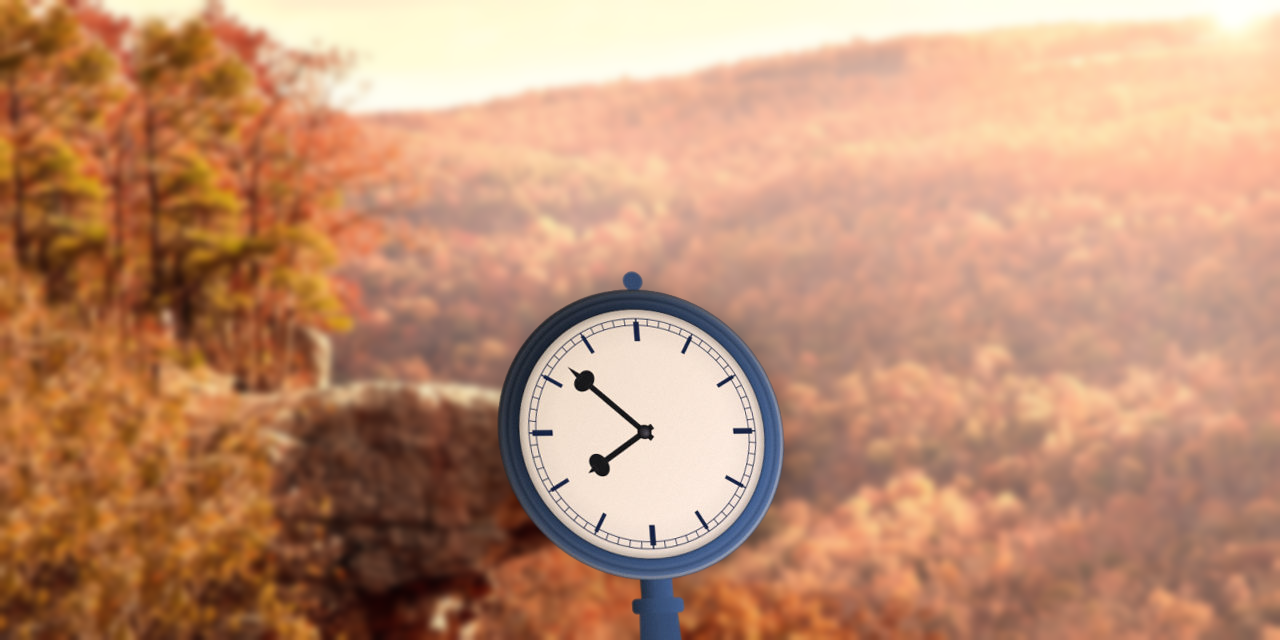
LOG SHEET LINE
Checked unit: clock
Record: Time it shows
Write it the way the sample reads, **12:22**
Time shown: **7:52**
